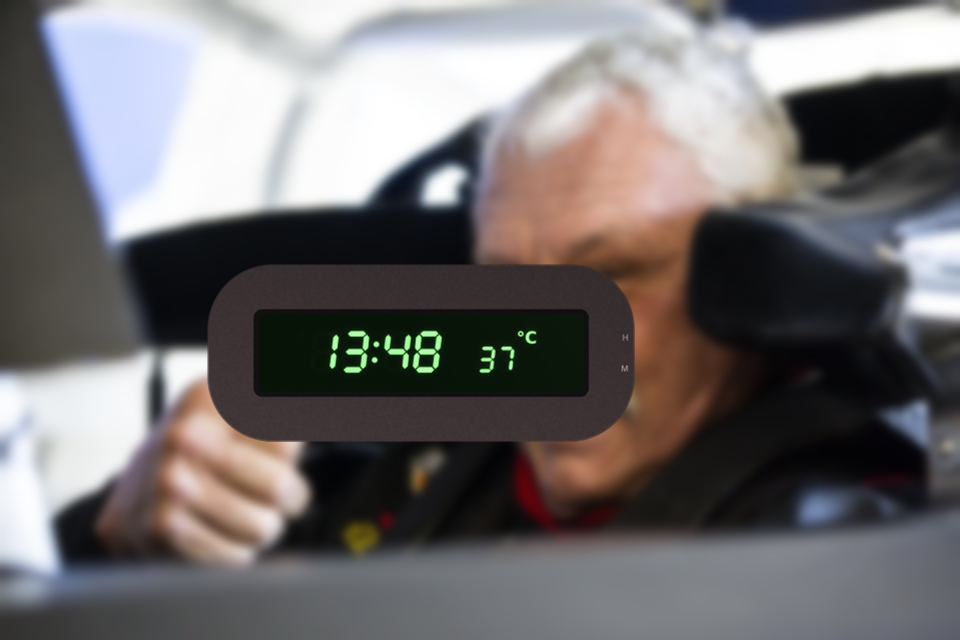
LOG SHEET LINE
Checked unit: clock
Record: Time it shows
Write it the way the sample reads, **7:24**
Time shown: **13:48**
